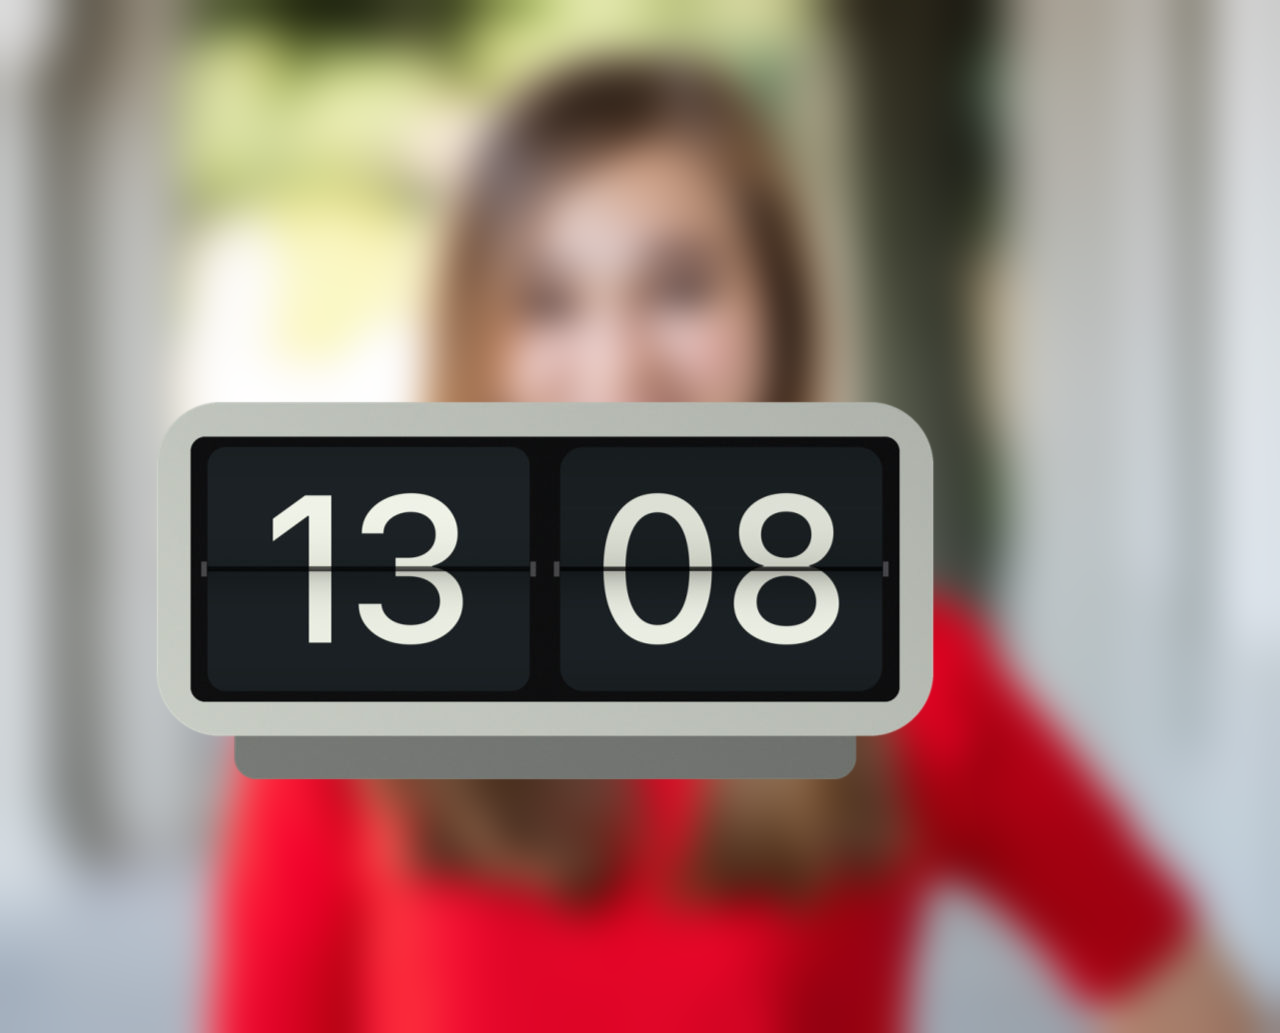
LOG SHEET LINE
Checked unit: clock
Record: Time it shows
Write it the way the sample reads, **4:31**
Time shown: **13:08**
